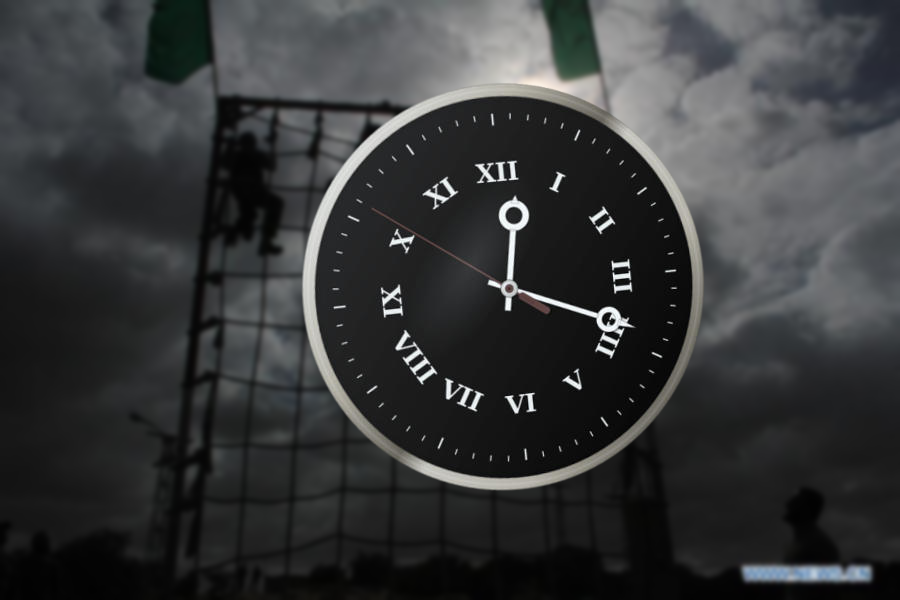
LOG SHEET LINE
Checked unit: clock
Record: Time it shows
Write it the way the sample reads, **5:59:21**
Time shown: **12:18:51**
